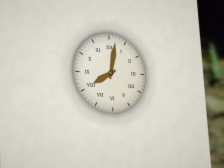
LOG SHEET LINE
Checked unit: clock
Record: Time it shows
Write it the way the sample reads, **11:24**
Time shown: **8:02**
